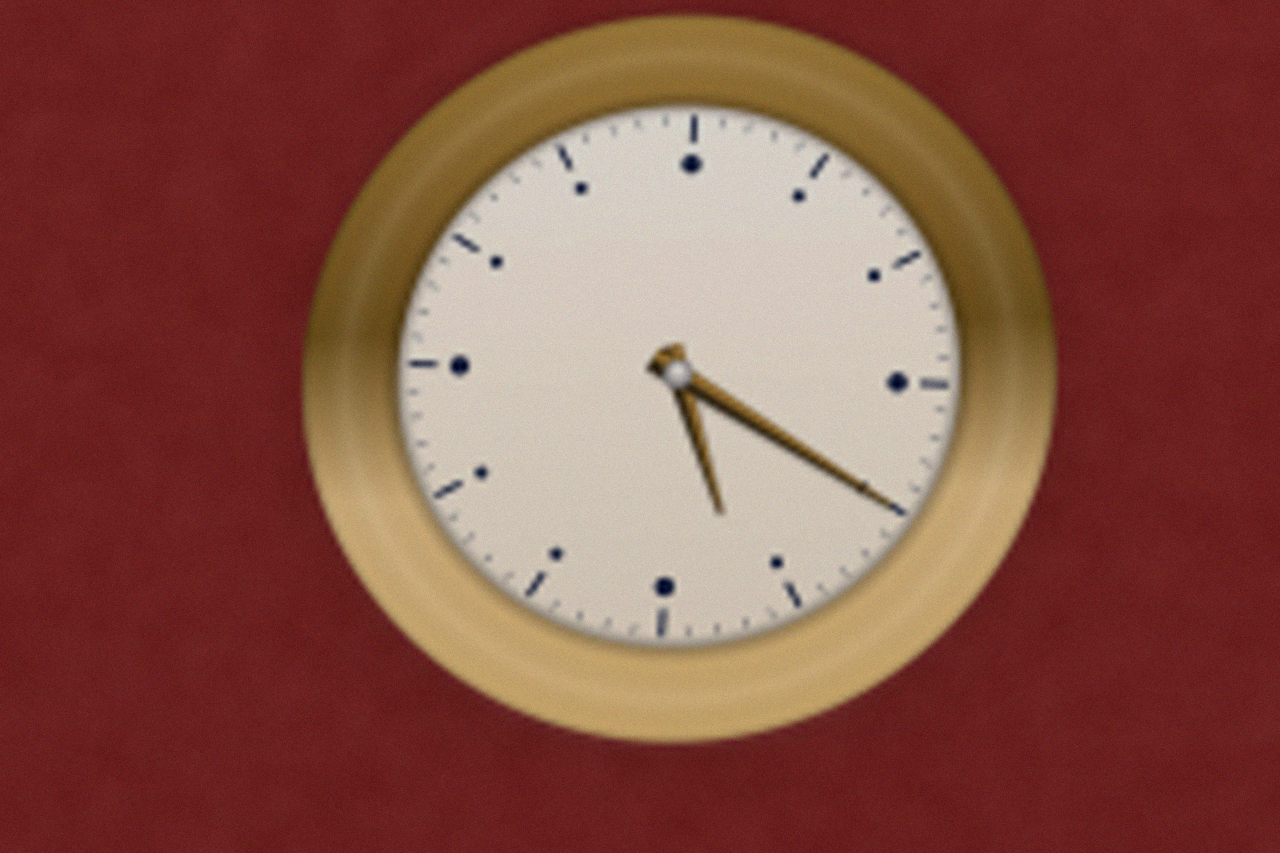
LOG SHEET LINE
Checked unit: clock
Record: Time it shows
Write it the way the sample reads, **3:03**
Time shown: **5:20**
